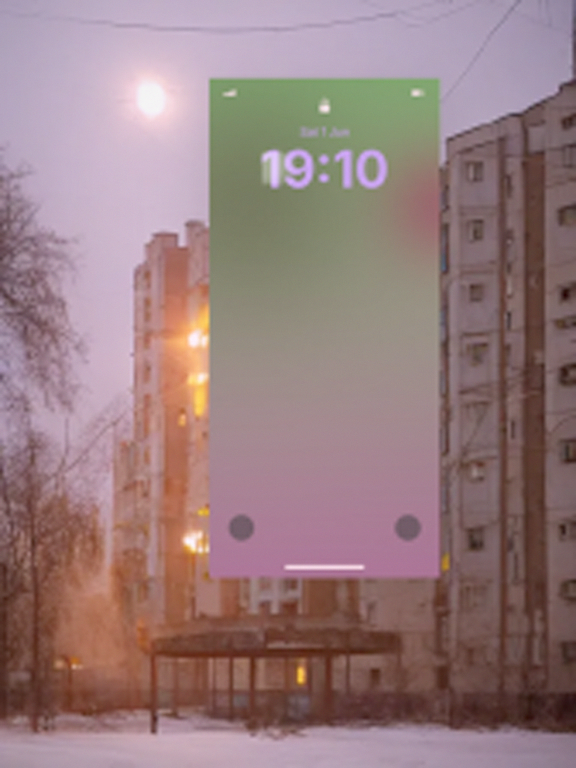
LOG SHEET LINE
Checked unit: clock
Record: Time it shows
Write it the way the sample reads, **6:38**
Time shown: **19:10**
